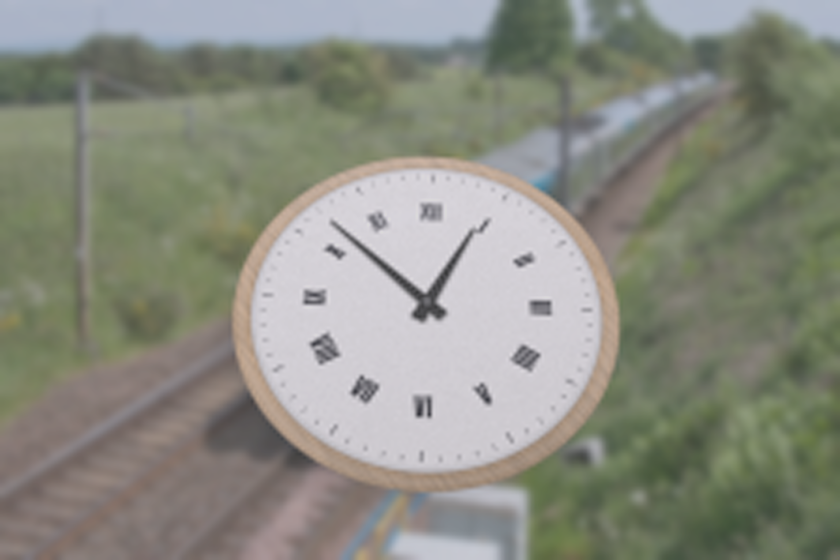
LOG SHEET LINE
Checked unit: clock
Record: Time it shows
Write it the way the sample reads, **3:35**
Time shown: **12:52**
